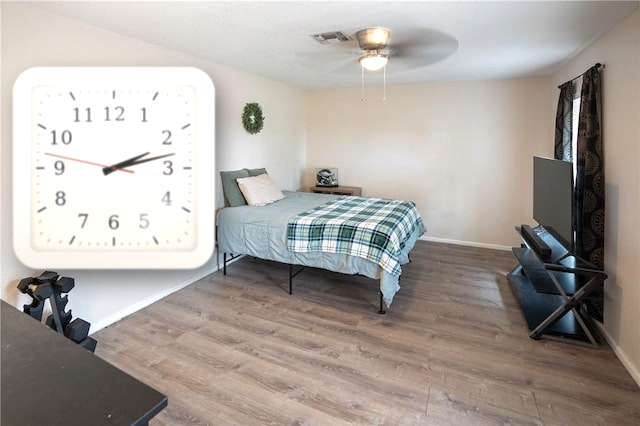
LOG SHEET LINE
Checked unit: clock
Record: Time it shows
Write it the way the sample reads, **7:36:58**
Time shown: **2:12:47**
